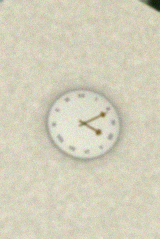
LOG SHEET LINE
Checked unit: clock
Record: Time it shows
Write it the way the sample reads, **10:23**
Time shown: **4:11**
